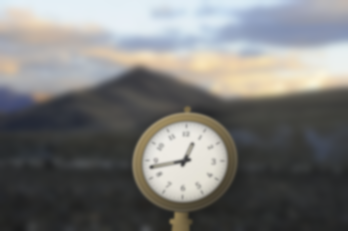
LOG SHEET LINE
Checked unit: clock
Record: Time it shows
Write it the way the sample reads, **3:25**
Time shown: **12:43**
